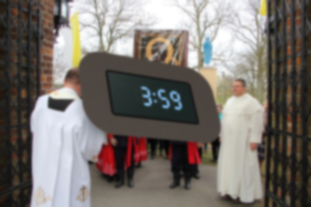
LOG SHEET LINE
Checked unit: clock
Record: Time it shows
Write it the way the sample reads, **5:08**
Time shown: **3:59**
